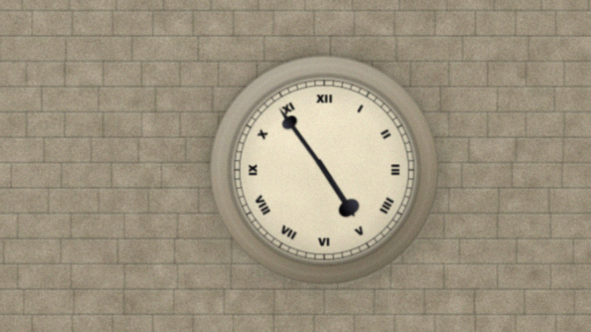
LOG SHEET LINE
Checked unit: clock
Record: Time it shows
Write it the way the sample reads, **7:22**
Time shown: **4:54**
